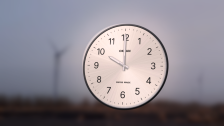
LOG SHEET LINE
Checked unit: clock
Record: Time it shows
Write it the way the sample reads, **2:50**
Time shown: **10:00**
